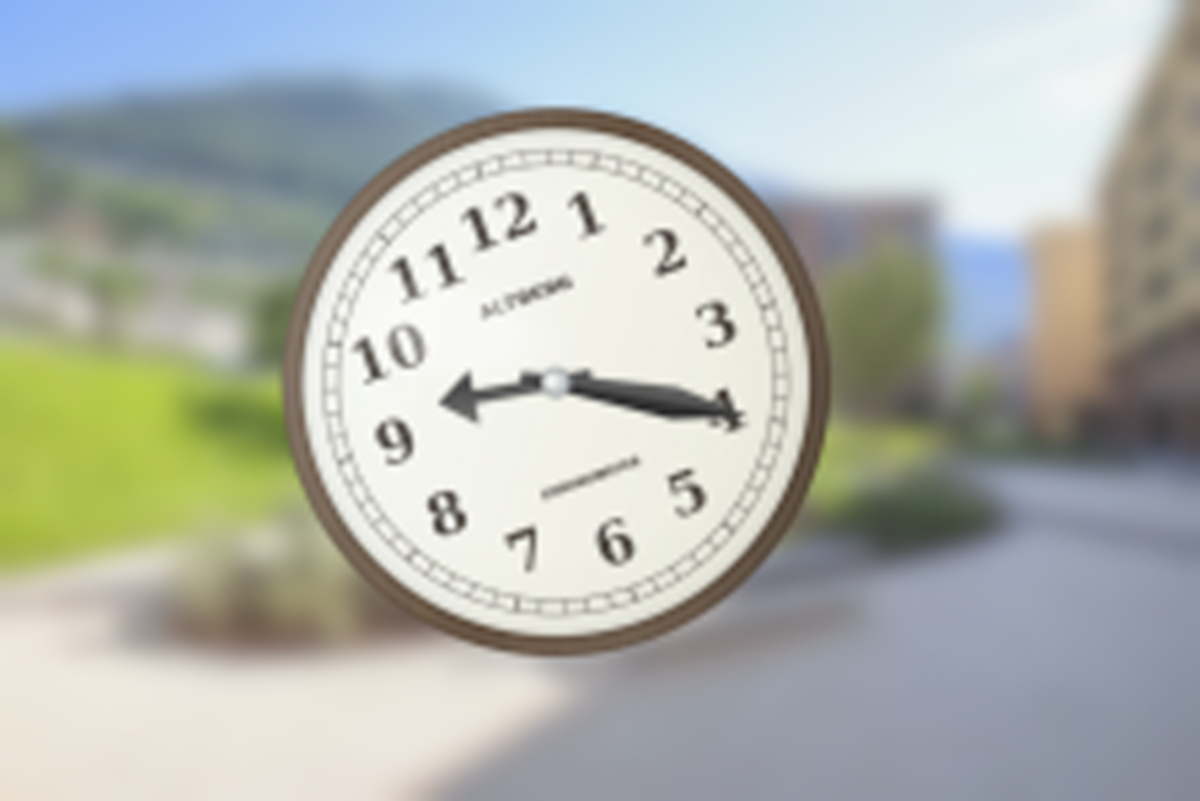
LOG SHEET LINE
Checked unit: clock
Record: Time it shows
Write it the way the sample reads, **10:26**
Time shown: **9:20**
